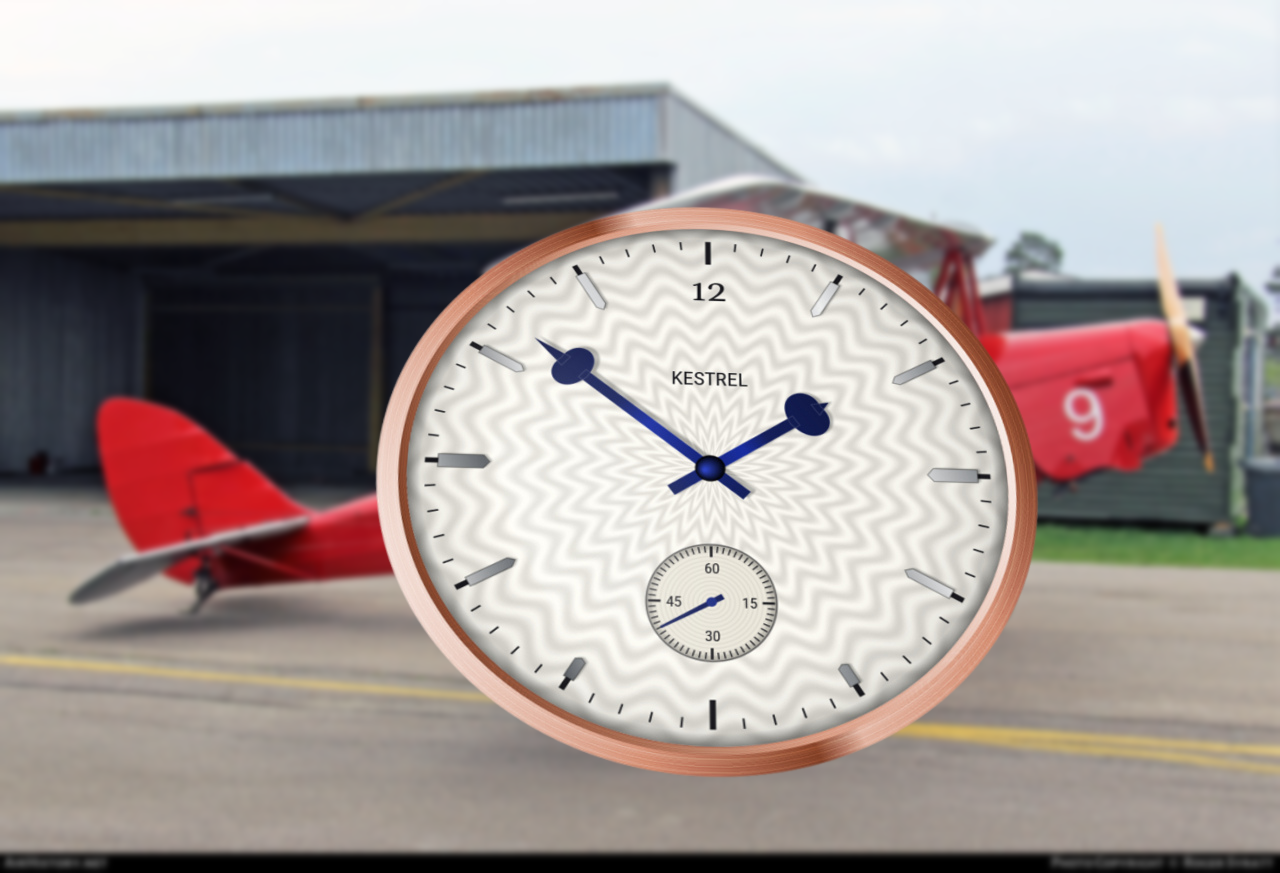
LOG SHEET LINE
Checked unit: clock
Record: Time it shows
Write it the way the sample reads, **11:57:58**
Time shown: **1:51:40**
